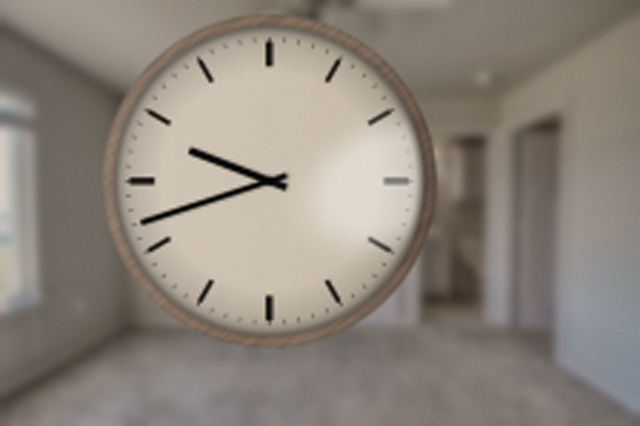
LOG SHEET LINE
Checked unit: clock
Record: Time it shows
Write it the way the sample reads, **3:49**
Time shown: **9:42**
